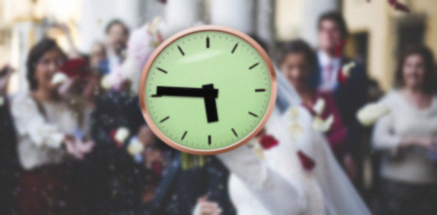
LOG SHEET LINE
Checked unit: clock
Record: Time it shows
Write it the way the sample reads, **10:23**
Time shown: **5:46**
